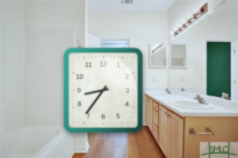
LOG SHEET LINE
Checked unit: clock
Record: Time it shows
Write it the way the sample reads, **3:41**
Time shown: **8:36**
